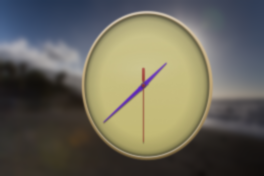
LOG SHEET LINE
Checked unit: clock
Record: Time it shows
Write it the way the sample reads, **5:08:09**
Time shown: **1:38:30**
